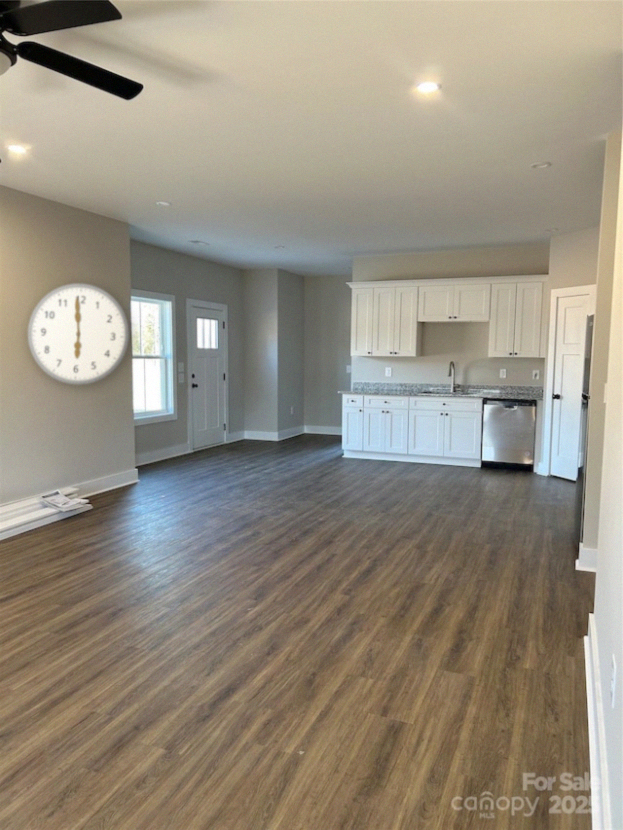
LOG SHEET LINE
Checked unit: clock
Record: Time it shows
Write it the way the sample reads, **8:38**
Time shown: **5:59**
